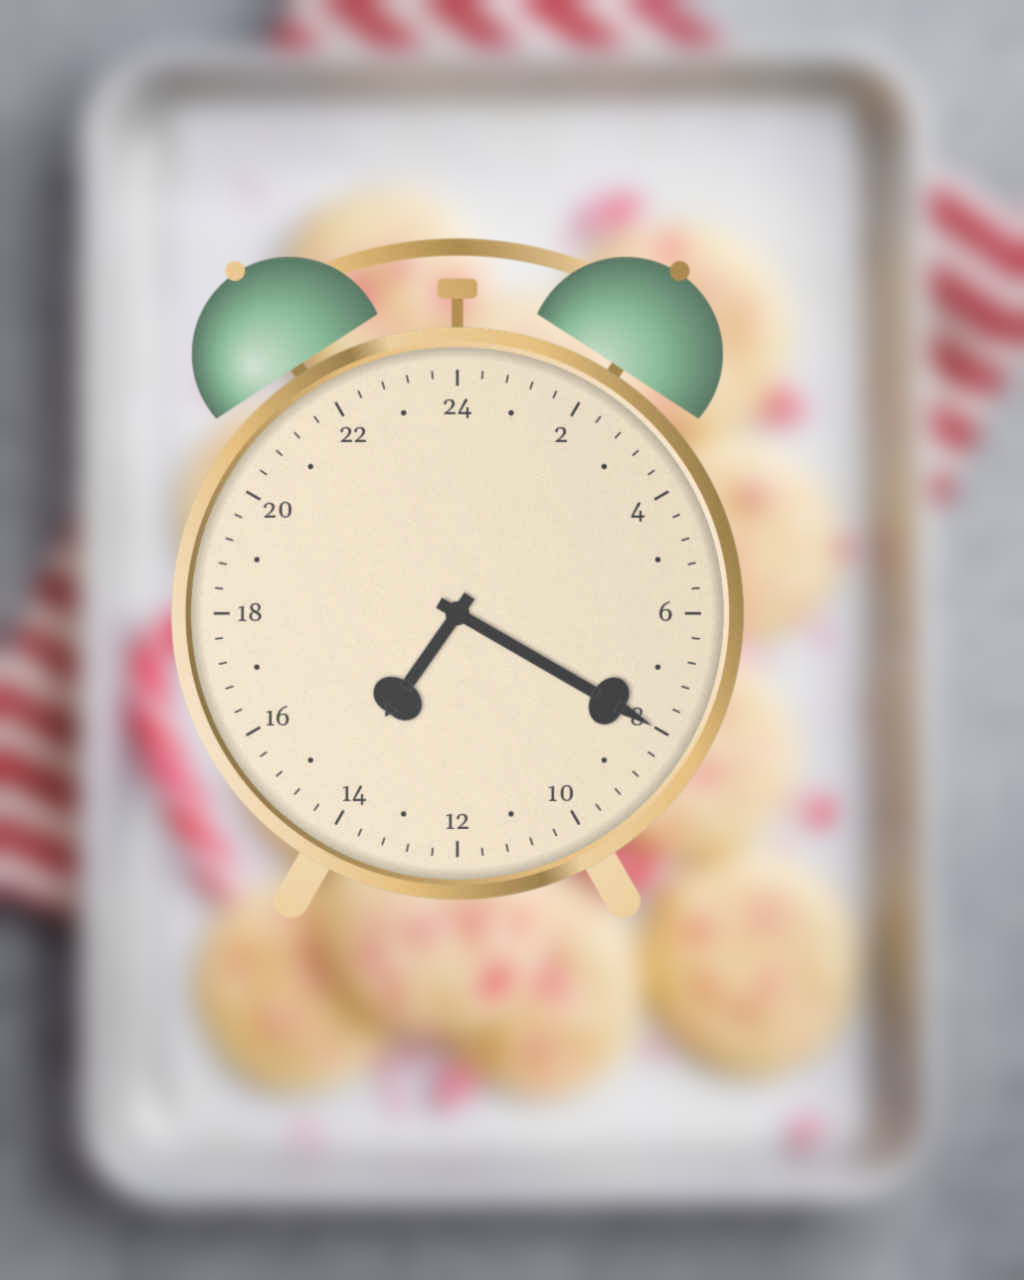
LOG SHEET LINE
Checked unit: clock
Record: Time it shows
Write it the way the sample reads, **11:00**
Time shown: **14:20**
